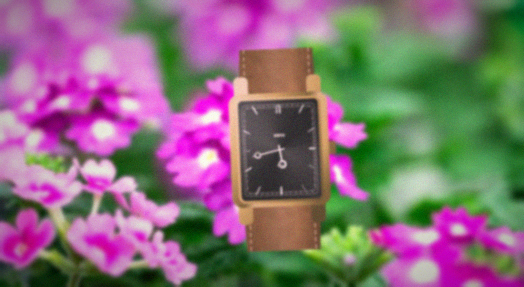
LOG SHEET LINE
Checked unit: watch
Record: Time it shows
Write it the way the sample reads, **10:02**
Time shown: **5:43**
